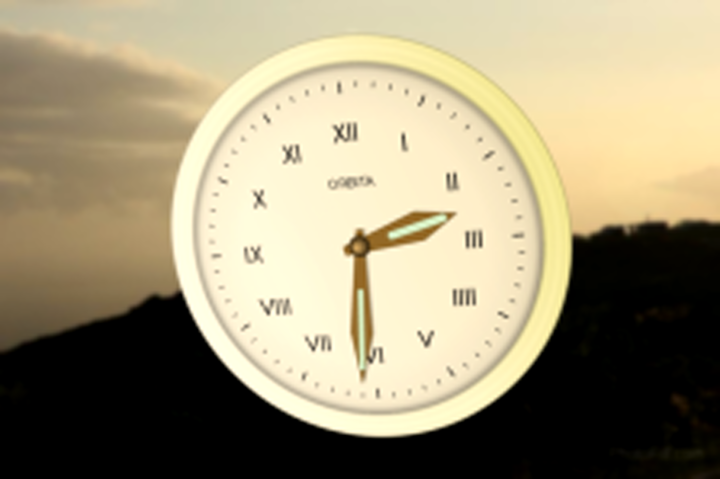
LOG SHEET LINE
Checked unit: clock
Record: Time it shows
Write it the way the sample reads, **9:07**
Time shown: **2:31**
